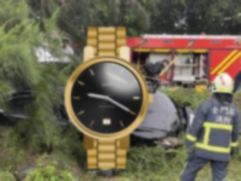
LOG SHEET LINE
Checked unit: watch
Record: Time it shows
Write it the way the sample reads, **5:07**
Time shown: **9:20**
